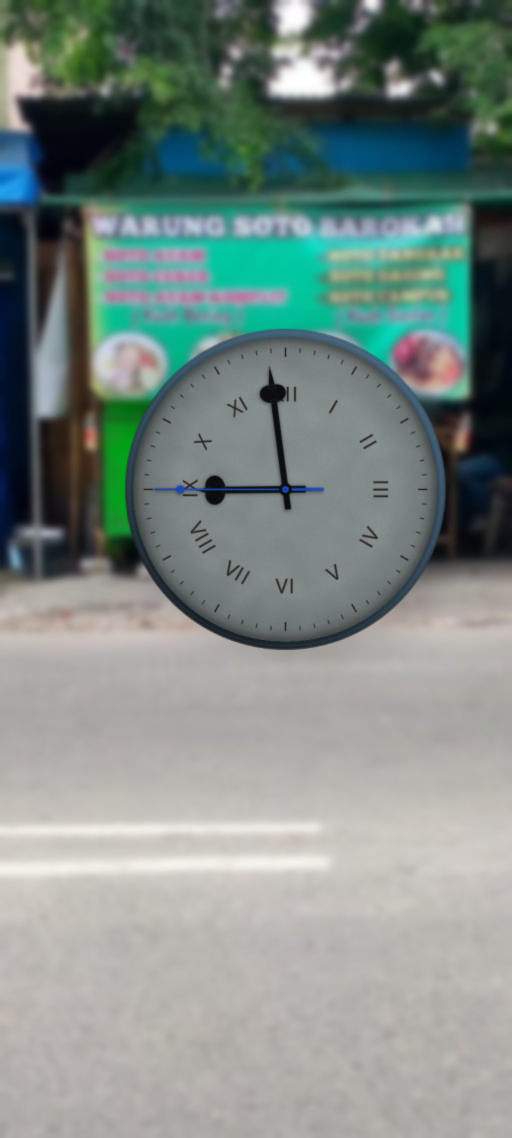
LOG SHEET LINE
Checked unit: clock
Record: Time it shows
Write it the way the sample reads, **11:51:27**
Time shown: **8:58:45**
